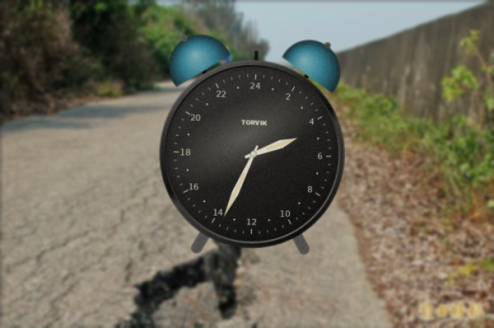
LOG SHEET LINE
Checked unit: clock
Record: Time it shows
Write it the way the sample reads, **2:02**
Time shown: **4:34**
